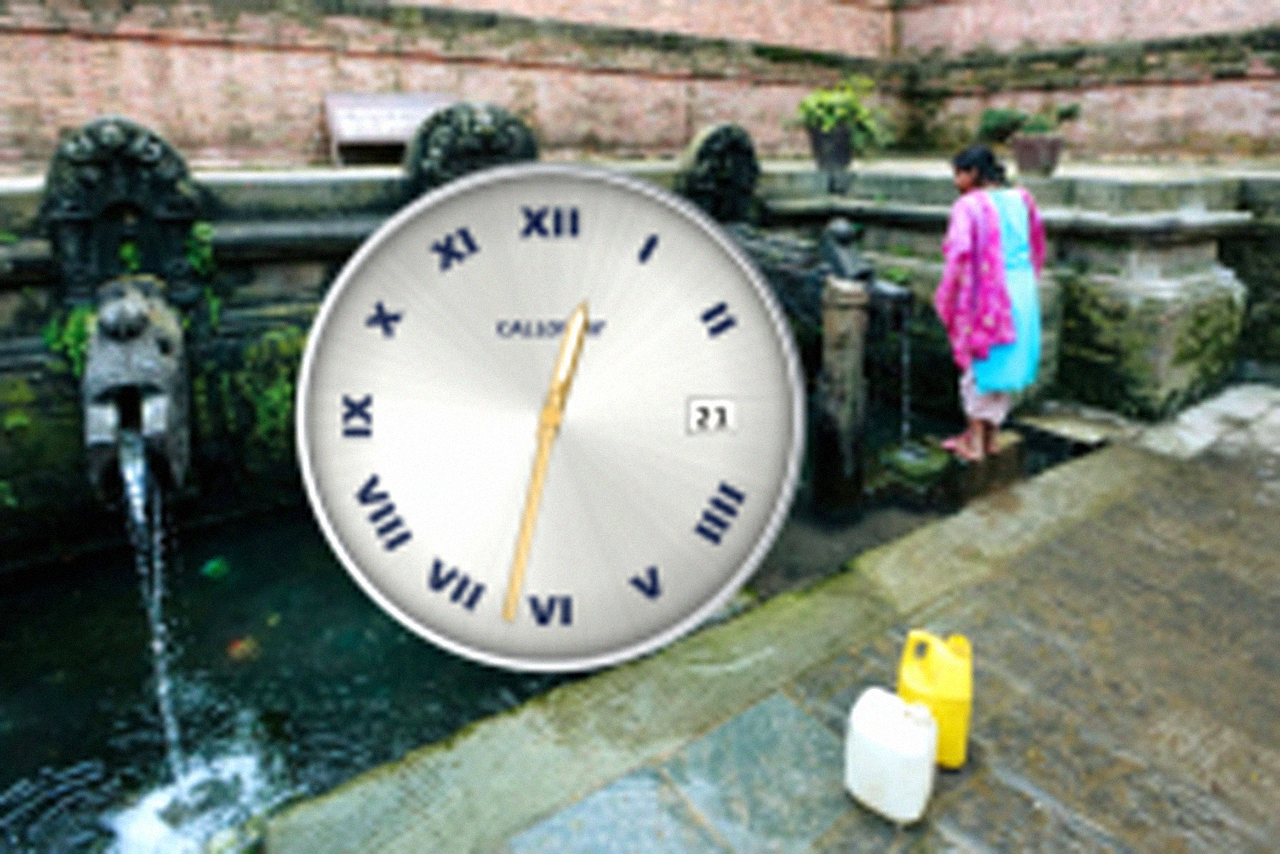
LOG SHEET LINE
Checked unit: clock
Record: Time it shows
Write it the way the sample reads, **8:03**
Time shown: **12:32**
